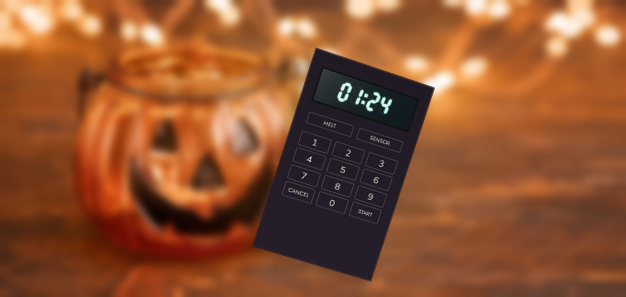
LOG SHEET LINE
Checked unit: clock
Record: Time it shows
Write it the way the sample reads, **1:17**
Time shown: **1:24**
